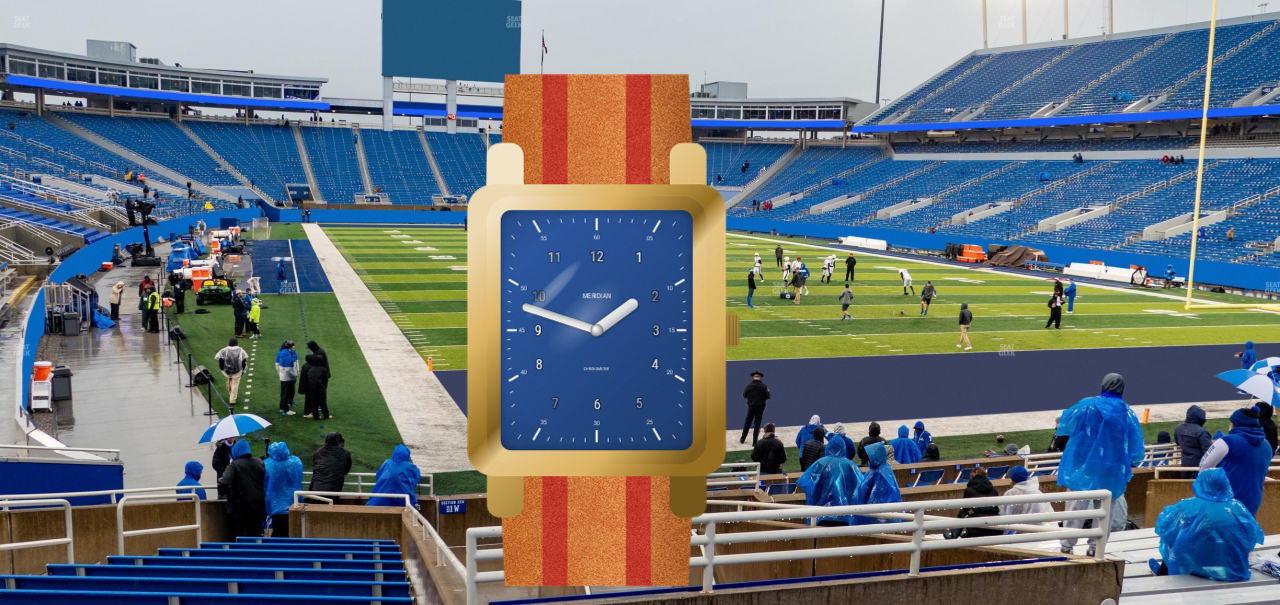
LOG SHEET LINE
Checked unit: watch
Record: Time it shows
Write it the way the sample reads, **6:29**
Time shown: **1:48**
